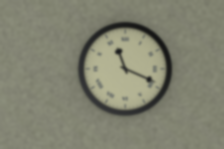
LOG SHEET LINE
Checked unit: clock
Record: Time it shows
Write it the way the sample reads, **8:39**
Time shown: **11:19**
